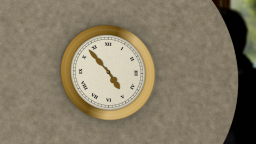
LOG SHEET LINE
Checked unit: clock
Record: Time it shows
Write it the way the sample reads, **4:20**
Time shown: **4:53**
